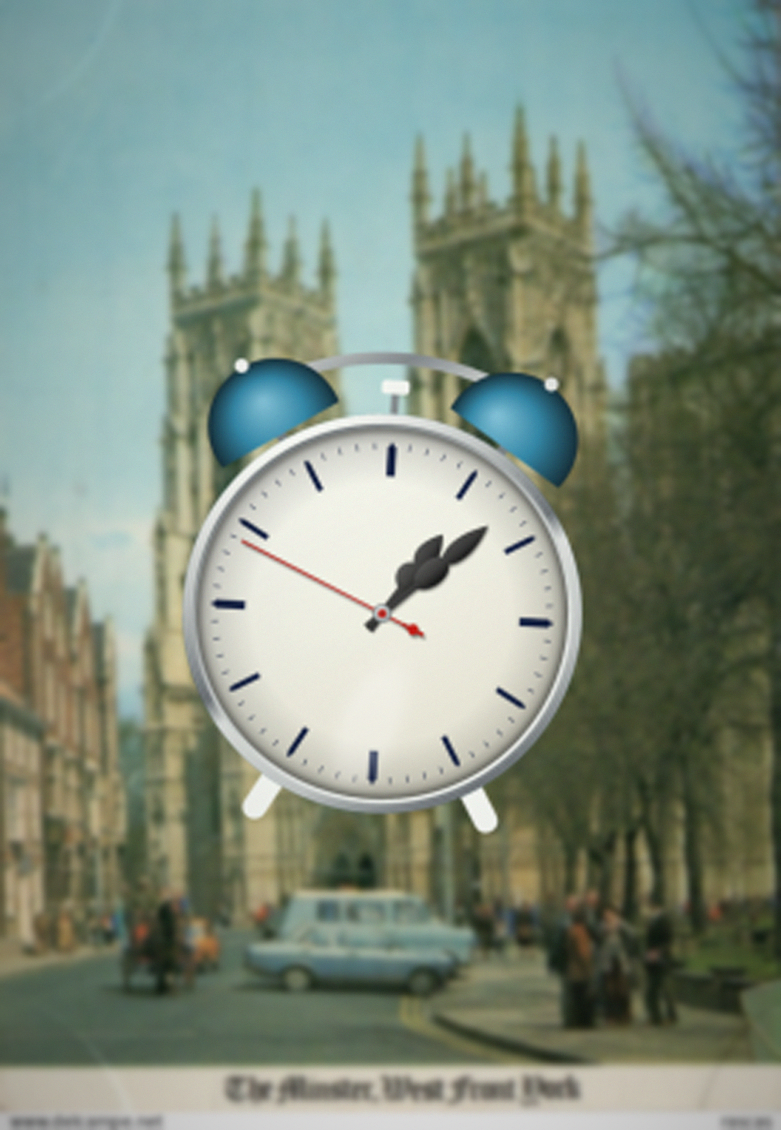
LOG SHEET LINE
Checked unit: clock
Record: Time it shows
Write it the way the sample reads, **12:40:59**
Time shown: **1:07:49**
